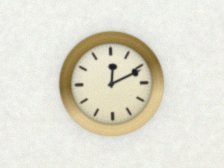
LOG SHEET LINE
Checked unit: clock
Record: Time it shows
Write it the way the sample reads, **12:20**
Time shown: **12:11**
